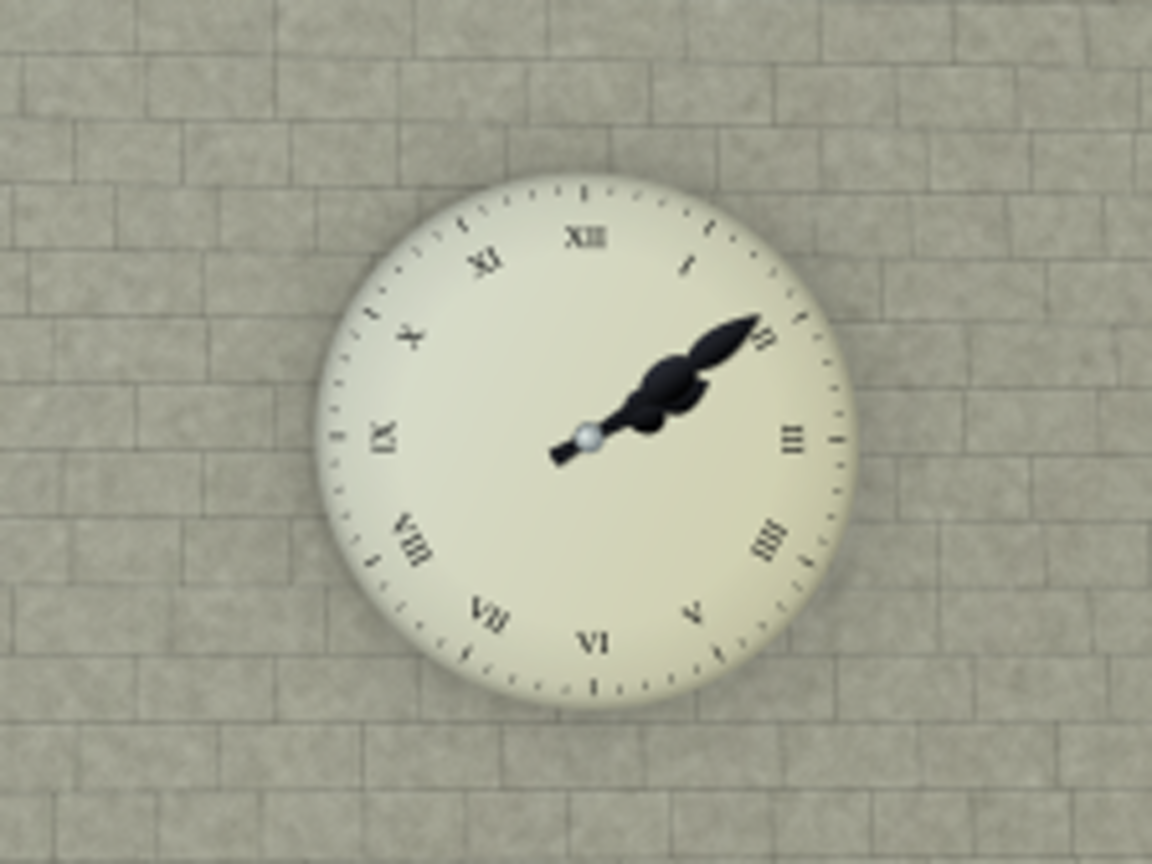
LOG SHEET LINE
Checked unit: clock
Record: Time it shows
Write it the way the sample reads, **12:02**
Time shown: **2:09**
